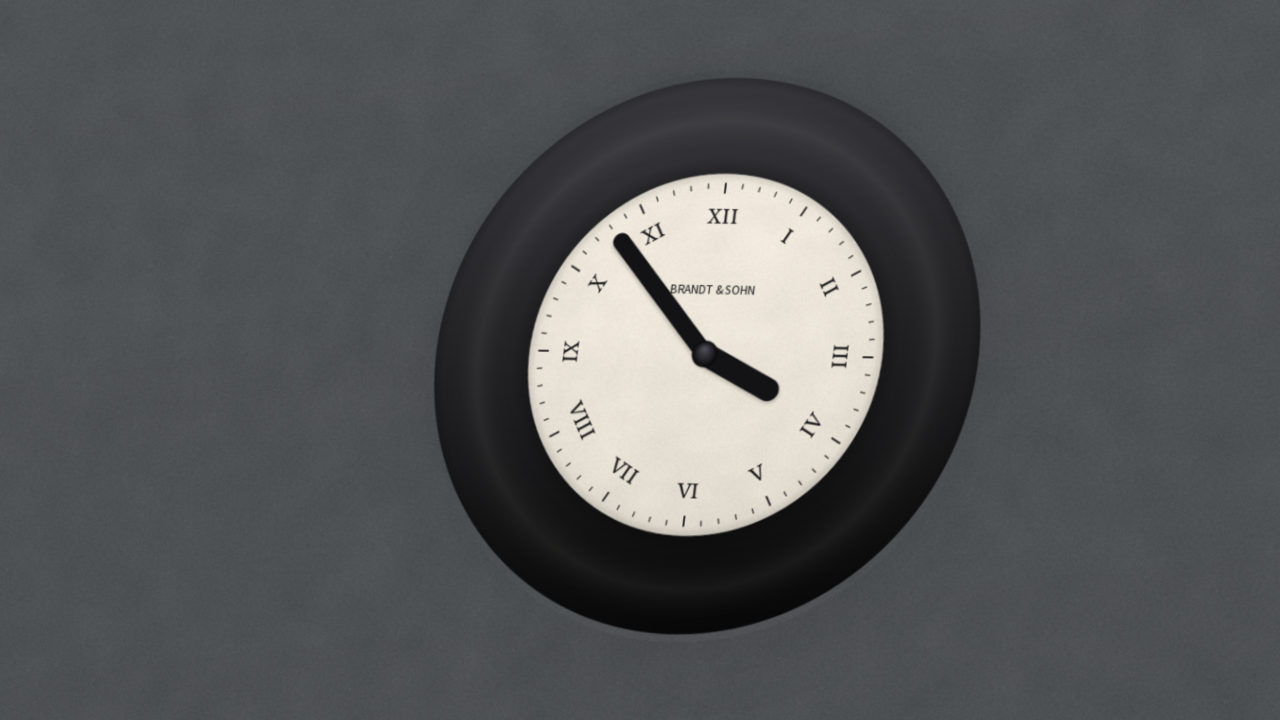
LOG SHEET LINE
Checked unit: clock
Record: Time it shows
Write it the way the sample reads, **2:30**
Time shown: **3:53**
